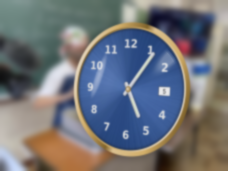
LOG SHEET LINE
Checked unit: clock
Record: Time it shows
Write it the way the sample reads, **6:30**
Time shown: **5:06**
